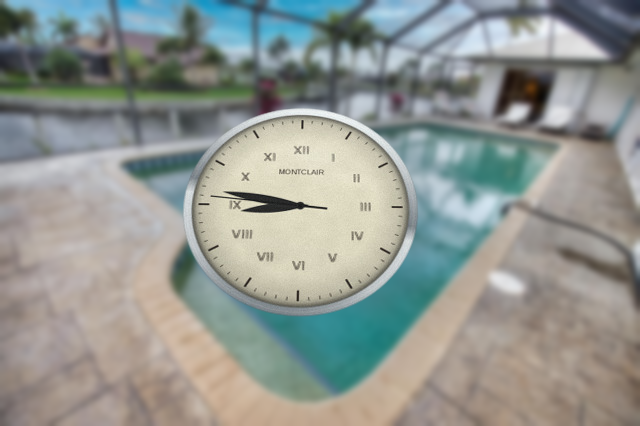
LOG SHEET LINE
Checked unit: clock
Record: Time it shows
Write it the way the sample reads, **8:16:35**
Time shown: **8:46:46**
